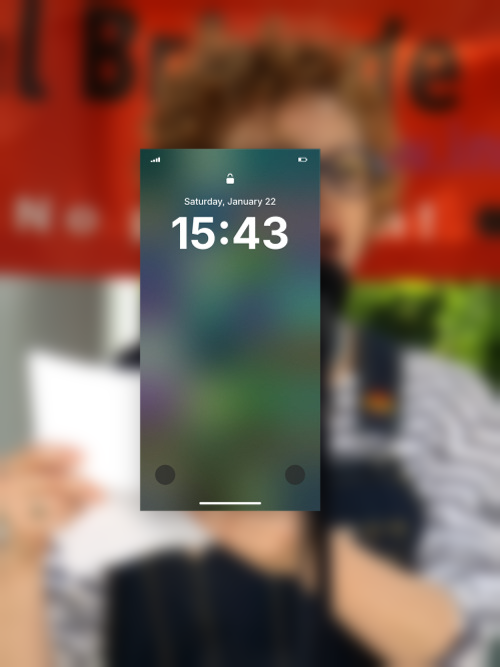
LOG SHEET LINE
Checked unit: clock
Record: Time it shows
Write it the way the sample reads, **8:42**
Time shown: **15:43**
